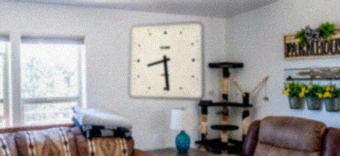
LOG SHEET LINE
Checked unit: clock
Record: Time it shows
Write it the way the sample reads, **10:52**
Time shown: **8:29**
